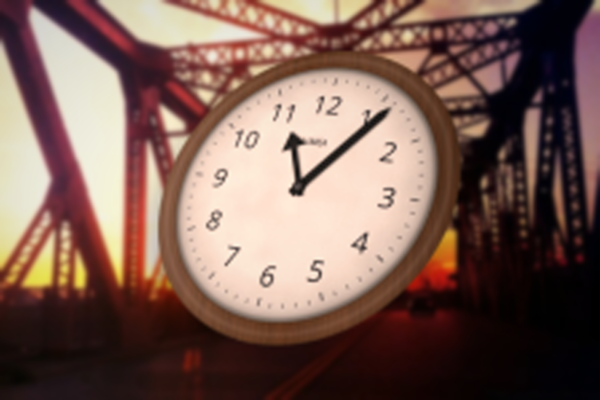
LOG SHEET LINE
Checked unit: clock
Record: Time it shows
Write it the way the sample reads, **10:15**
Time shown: **11:06**
